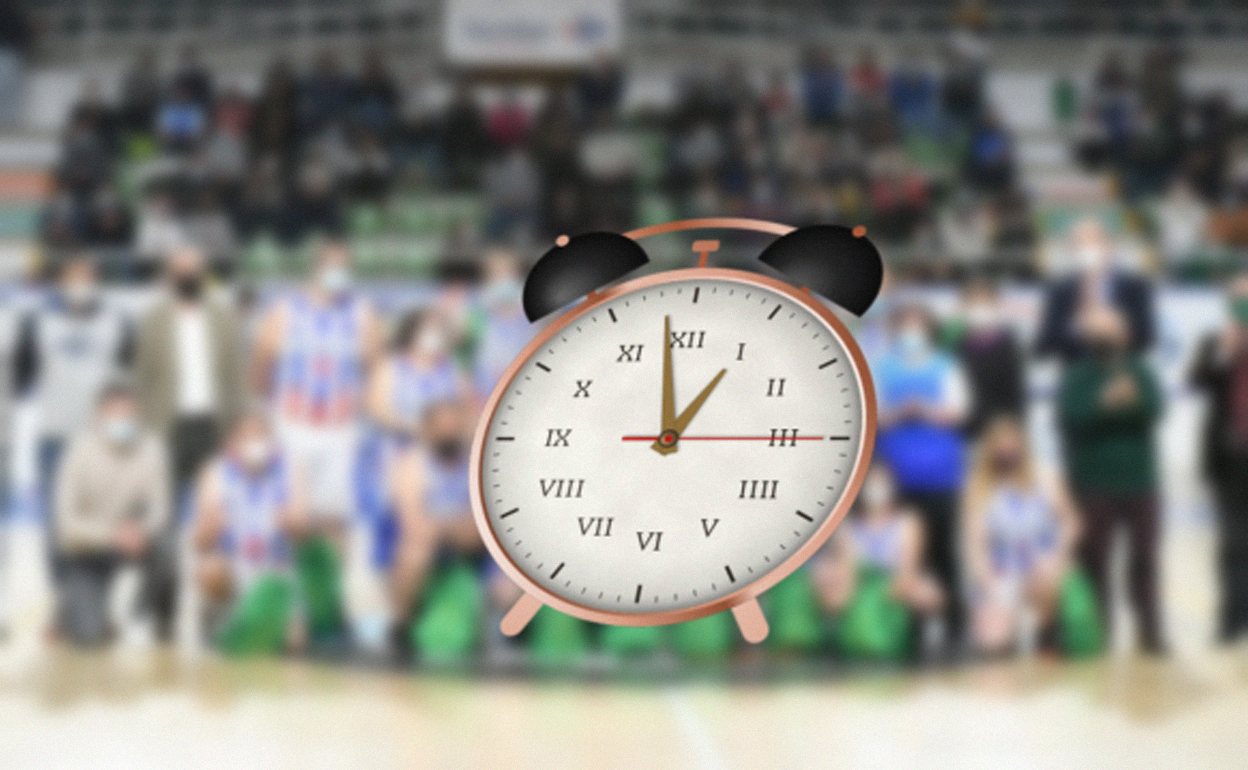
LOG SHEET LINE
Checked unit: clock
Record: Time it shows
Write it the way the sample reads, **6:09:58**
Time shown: **12:58:15**
